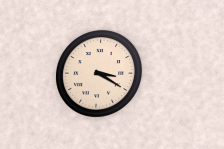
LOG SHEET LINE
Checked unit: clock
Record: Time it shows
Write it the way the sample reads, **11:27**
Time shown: **3:20**
